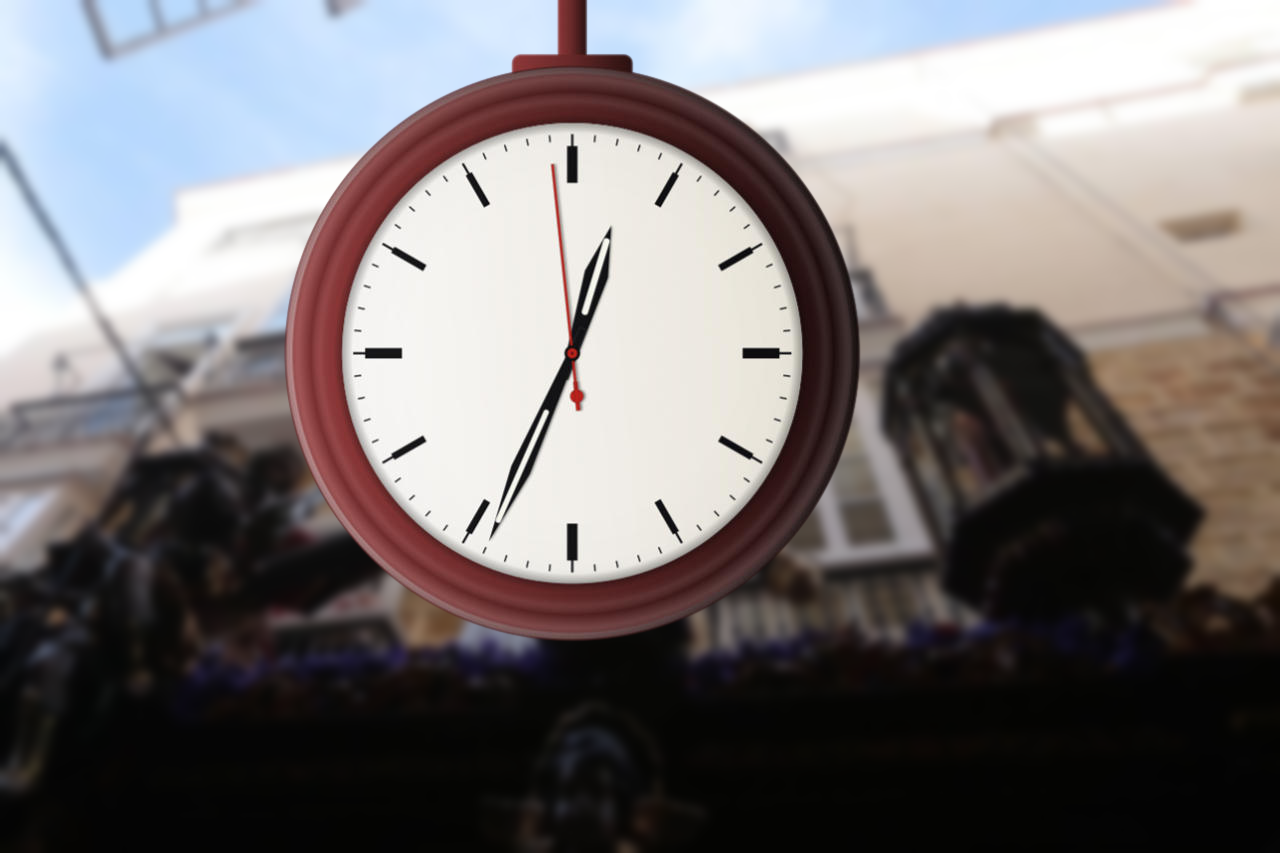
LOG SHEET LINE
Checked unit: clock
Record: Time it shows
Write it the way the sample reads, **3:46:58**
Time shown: **12:33:59**
